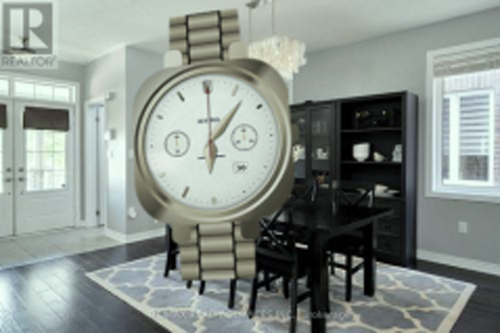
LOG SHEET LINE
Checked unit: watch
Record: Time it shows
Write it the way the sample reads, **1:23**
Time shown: **6:07**
